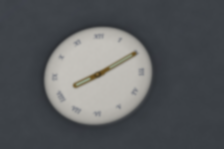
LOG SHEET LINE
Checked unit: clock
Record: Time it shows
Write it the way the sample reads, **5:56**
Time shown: **8:10**
